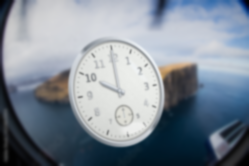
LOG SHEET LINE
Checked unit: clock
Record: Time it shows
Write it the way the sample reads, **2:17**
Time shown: **10:00**
